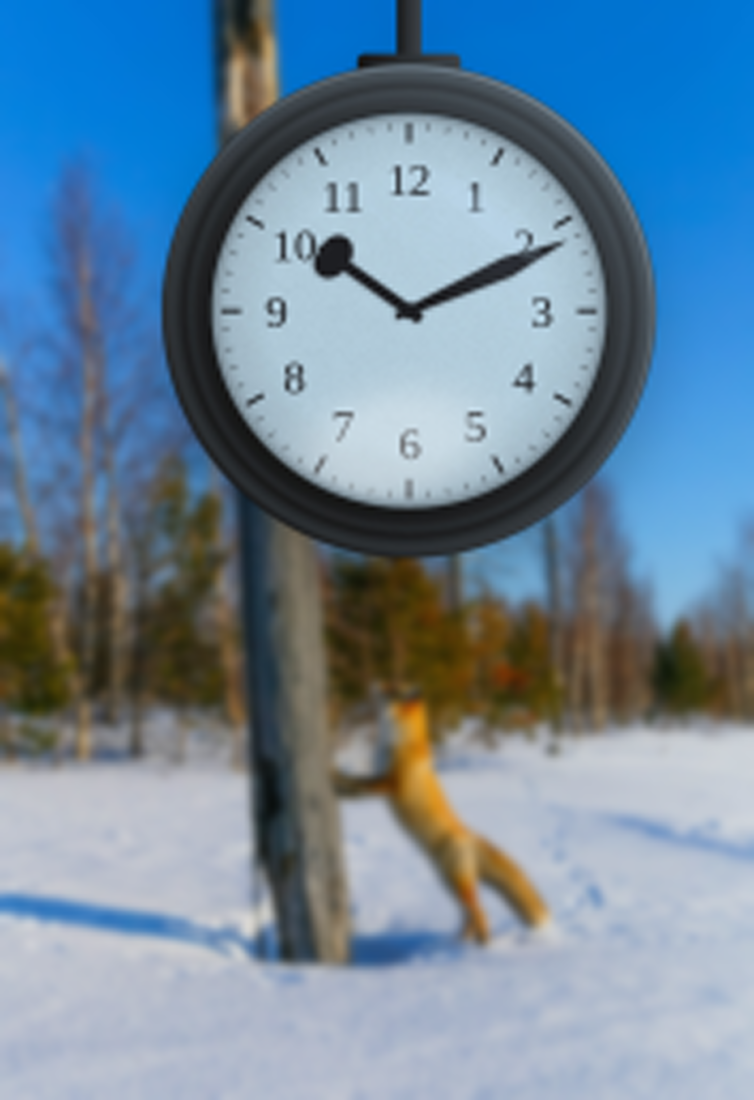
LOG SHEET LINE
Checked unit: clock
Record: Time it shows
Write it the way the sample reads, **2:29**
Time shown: **10:11**
